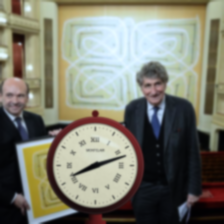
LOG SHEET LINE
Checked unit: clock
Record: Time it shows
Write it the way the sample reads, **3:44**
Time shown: **8:12**
